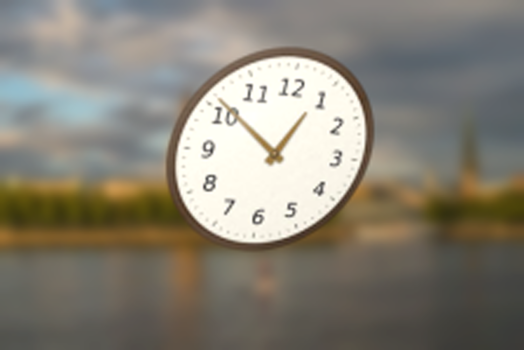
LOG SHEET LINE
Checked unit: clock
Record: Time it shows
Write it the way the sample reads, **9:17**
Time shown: **12:51**
